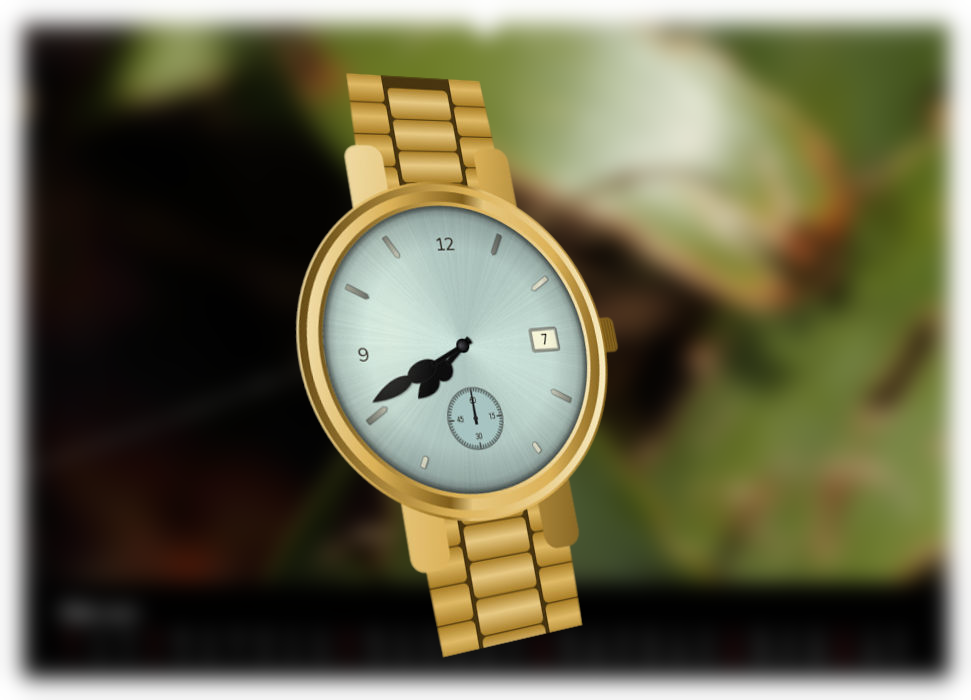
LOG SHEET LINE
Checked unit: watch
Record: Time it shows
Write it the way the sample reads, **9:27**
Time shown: **7:41**
